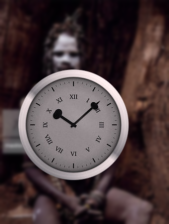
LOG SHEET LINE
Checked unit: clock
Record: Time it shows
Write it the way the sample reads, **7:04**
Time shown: **10:08**
